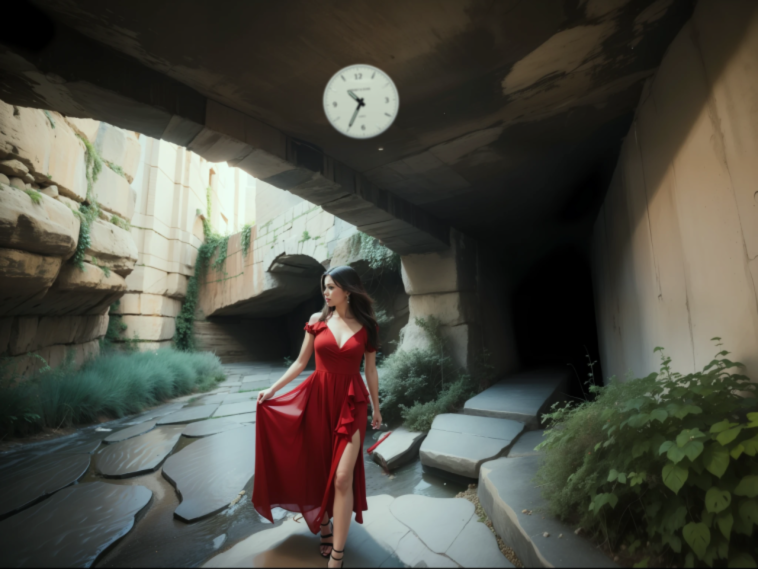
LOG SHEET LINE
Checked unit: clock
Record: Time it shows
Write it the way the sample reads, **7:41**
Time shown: **10:35**
